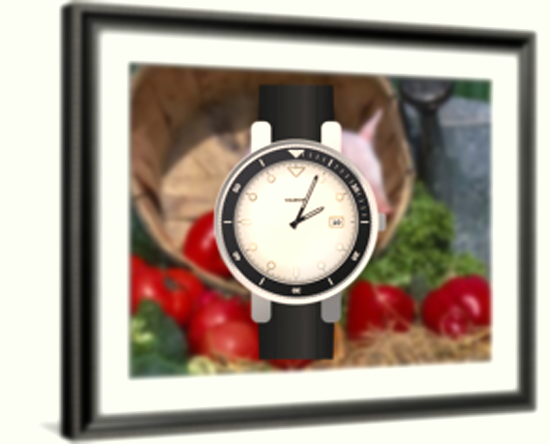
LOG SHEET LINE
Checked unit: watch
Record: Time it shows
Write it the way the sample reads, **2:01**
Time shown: **2:04**
